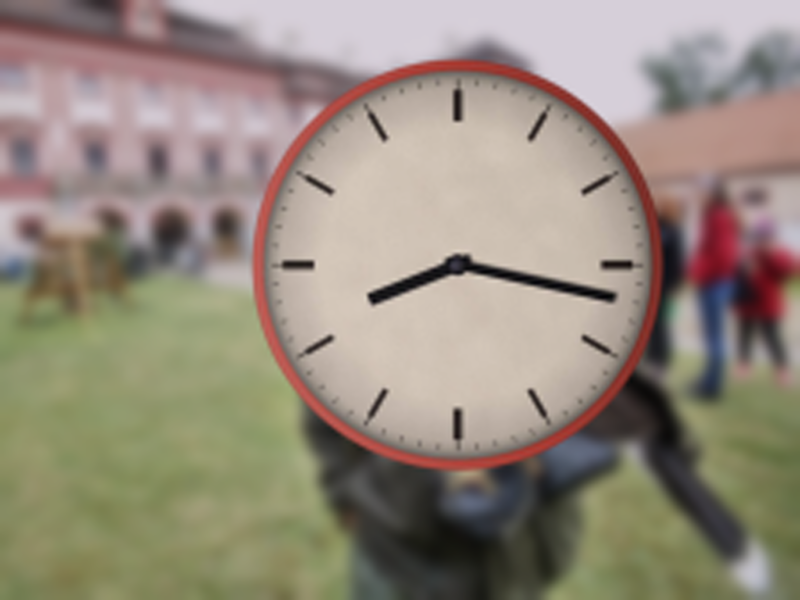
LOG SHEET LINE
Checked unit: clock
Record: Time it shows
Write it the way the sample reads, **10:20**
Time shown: **8:17**
